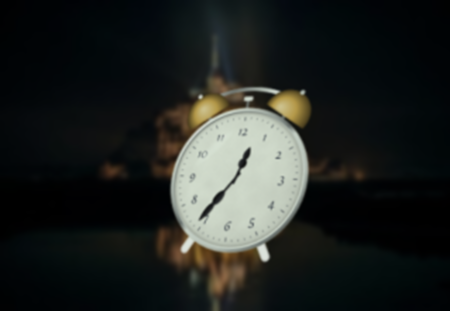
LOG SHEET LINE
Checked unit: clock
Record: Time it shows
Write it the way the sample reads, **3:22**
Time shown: **12:36**
